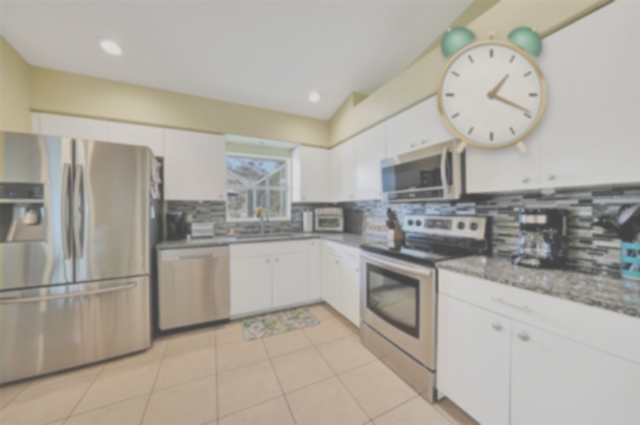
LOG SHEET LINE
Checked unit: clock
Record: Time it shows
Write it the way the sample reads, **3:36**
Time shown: **1:19**
